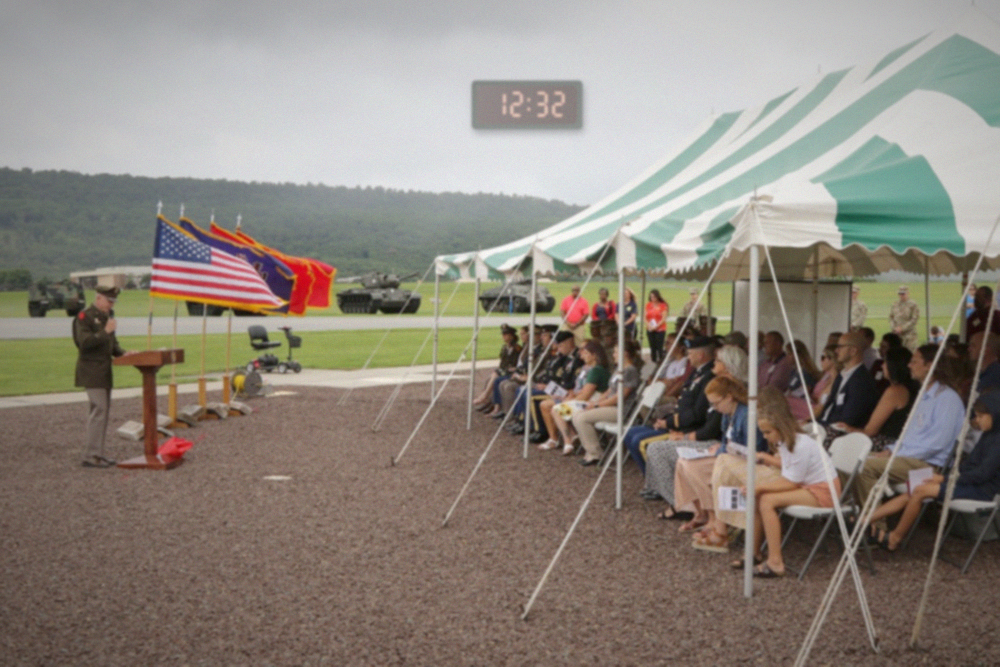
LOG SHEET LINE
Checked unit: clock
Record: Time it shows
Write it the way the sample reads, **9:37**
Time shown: **12:32**
